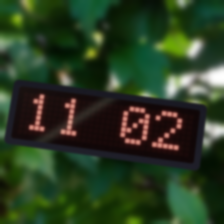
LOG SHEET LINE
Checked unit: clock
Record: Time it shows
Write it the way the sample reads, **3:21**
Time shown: **11:02**
